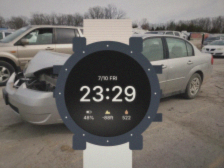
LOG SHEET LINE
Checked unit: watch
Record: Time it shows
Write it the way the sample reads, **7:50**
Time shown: **23:29**
